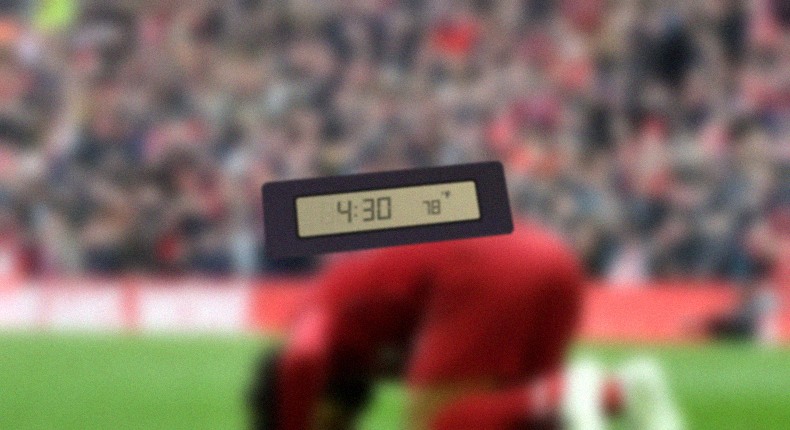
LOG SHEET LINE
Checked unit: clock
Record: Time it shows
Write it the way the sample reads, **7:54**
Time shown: **4:30**
